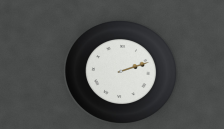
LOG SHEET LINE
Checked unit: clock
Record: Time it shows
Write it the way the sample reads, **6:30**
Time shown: **2:11**
